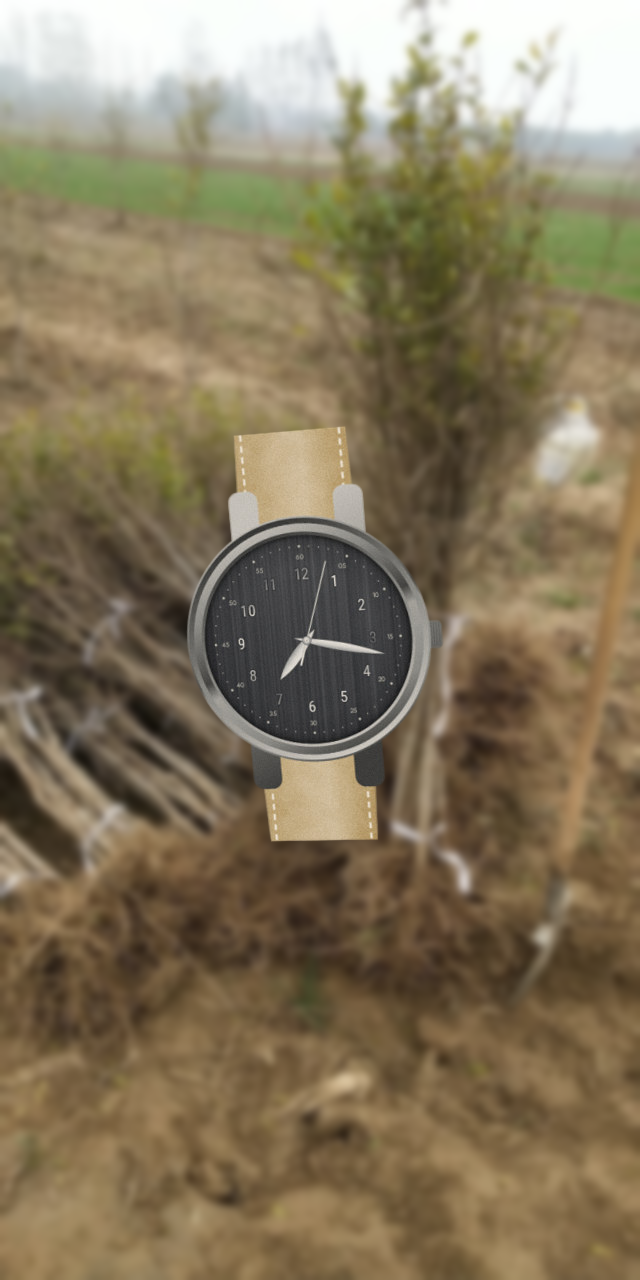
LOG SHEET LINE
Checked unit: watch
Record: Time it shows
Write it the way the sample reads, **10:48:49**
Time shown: **7:17:03**
